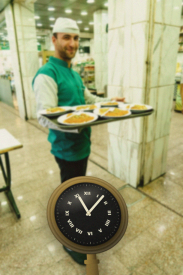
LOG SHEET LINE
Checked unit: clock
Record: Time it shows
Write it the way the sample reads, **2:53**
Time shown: **11:07**
